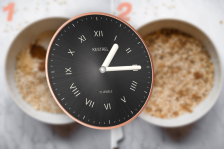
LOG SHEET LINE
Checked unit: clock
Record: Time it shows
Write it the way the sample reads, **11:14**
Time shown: **1:15**
